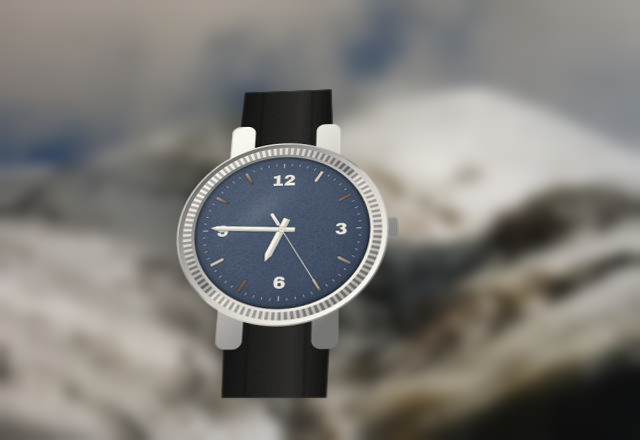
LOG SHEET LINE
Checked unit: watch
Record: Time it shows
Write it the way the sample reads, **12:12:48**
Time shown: **6:45:25**
